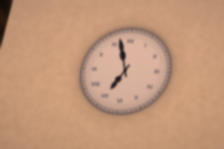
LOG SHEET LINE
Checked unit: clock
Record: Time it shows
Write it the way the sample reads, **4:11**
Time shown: **6:57**
